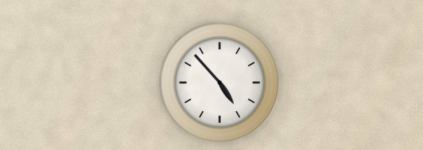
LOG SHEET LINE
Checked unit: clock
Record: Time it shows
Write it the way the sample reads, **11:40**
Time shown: **4:53**
